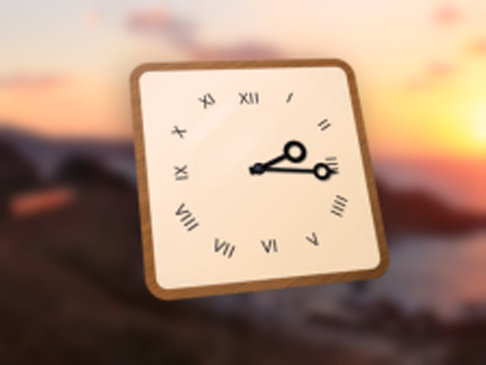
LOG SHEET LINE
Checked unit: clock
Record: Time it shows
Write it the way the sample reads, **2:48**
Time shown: **2:16**
